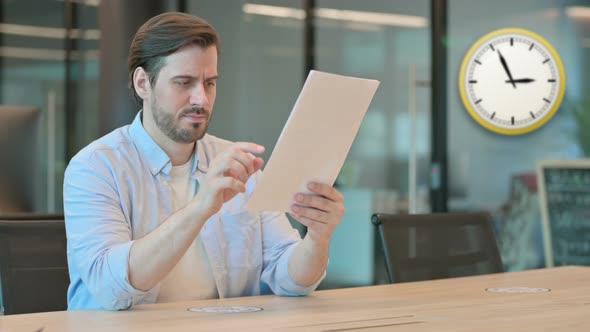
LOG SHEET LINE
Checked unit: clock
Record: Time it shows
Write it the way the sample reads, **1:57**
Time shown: **2:56**
